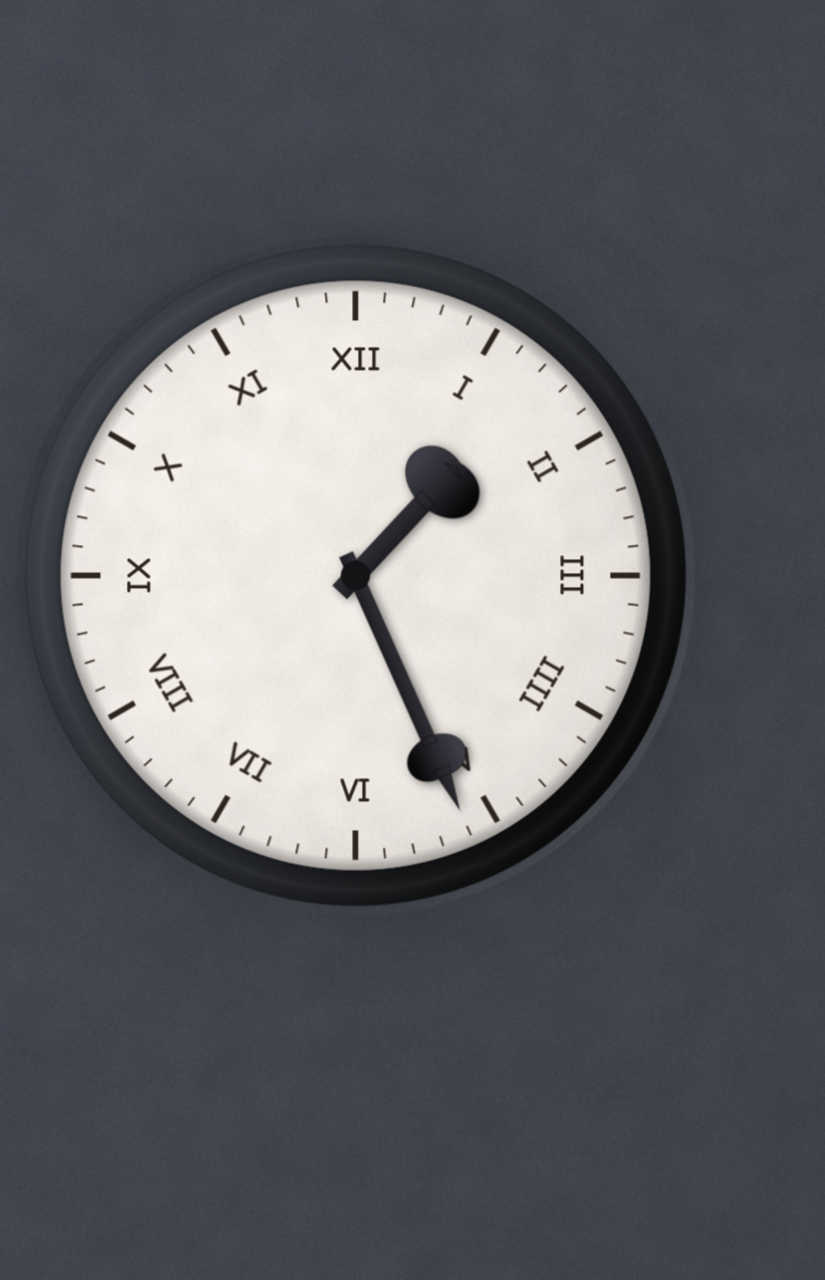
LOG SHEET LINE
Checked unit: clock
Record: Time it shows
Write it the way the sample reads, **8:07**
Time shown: **1:26**
